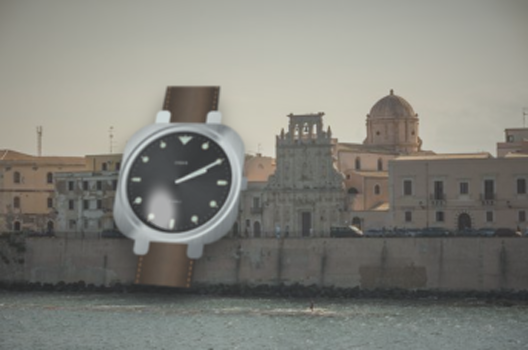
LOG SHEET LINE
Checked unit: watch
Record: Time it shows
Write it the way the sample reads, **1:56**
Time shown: **2:10**
